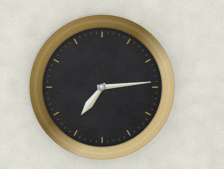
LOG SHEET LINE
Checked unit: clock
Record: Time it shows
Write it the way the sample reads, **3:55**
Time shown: **7:14**
